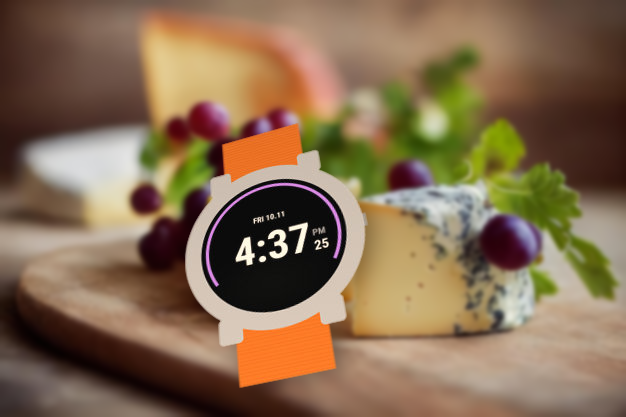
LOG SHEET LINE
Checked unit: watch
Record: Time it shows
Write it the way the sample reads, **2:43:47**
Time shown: **4:37:25**
